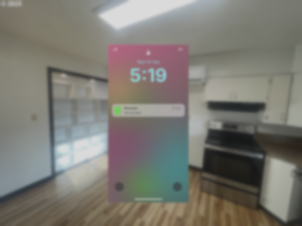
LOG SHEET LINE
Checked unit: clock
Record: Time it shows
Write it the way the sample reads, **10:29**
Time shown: **5:19**
